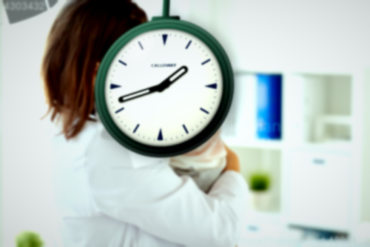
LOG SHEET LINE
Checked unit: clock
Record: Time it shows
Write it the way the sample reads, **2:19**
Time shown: **1:42**
